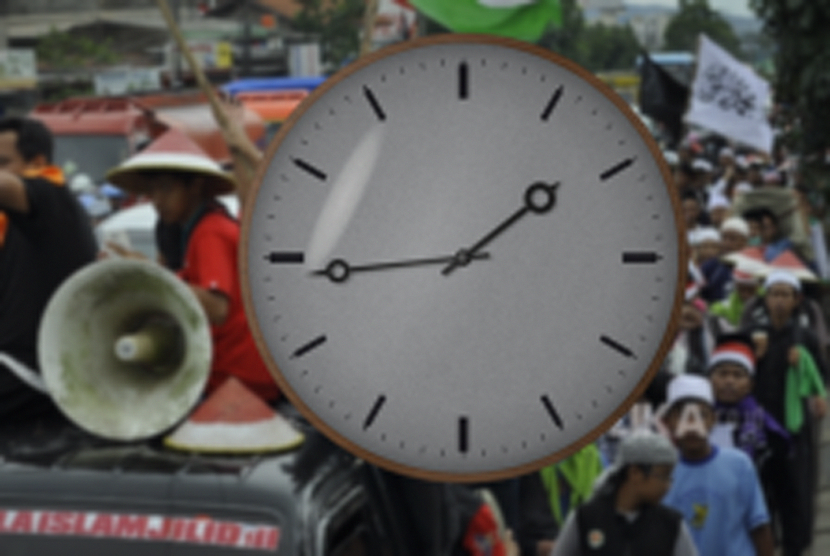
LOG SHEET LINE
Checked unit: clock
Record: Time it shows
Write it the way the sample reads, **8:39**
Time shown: **1:44**
